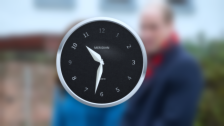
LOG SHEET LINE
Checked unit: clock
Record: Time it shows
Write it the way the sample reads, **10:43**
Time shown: **10:32**
